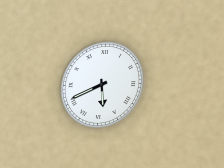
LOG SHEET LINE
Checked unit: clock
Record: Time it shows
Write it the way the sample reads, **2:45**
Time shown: **5:41**
